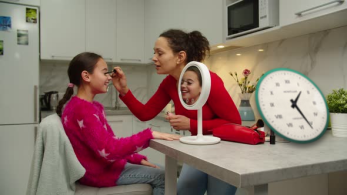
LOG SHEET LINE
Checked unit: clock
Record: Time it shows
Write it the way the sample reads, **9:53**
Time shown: **1:26**
